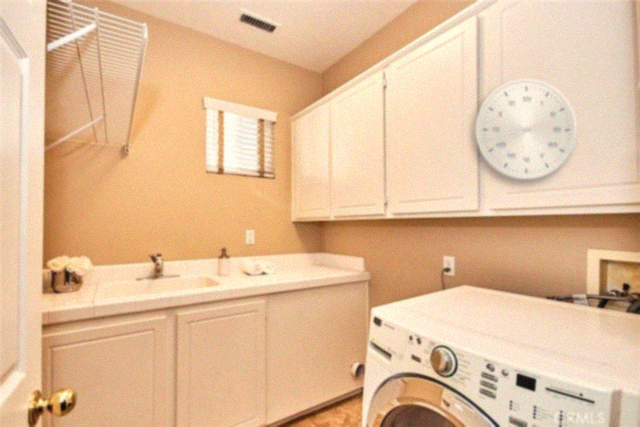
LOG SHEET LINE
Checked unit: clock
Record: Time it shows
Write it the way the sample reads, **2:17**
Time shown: **8:41**
